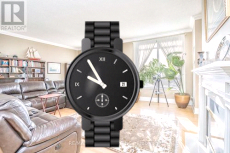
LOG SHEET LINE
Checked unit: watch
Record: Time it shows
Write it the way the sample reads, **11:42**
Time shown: **9:55**
